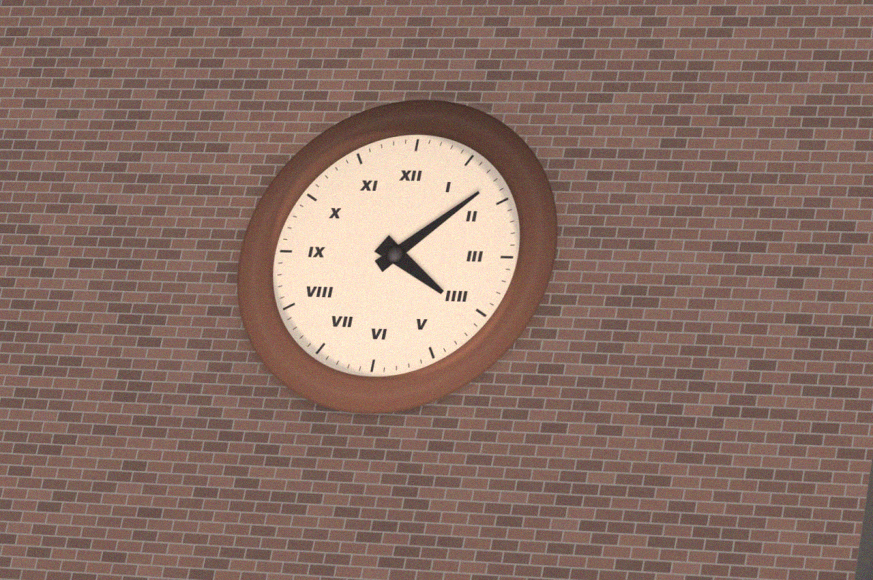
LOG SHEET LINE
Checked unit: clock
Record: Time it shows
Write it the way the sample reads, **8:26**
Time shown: **4:08**
